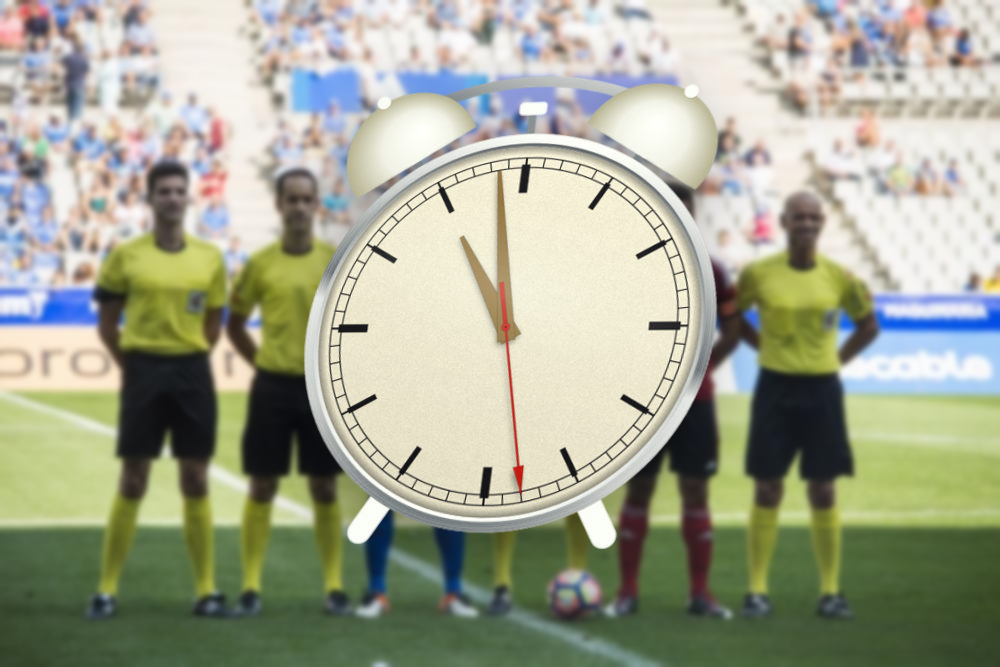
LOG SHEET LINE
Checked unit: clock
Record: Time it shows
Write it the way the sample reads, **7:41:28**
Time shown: **10:58:28**
